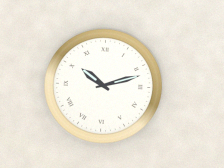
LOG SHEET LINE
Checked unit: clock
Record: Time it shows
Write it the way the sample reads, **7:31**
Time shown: **10:12**
